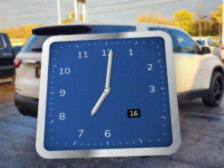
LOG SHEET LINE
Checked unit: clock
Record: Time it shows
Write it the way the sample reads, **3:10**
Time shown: **7:01**
